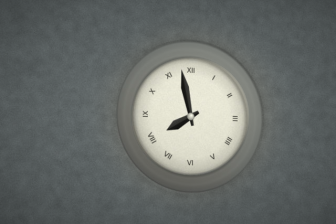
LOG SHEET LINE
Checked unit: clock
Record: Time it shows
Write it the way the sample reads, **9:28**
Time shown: **7:58**
